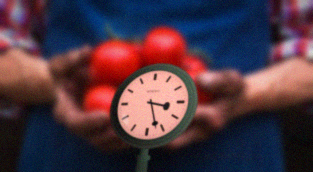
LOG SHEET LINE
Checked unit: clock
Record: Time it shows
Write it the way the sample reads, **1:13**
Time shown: **3:27**
